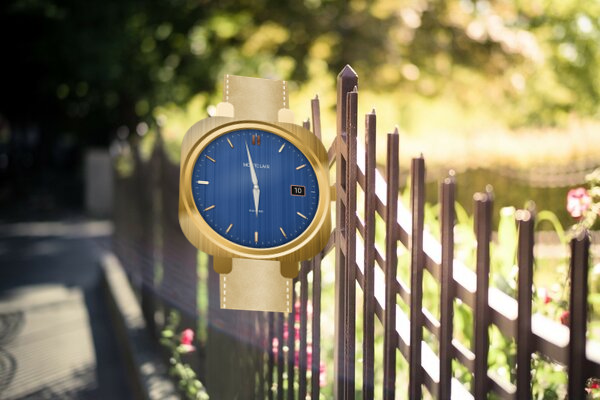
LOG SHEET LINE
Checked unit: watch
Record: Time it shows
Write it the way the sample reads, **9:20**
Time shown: **5:58**
